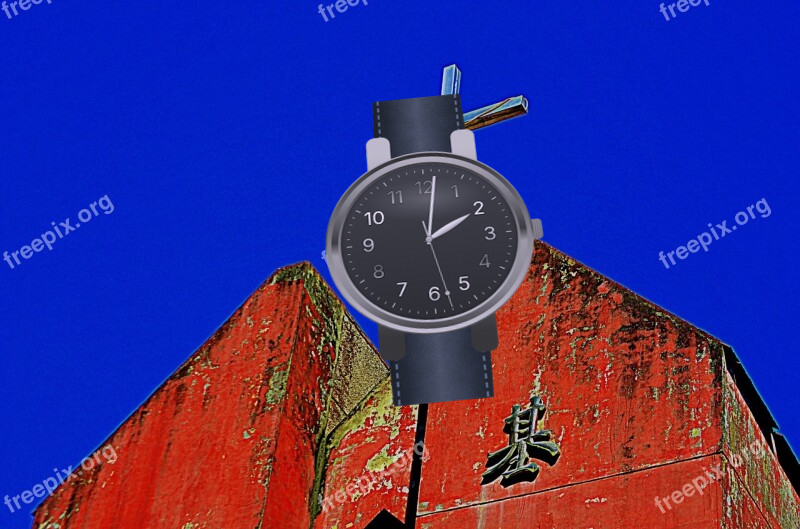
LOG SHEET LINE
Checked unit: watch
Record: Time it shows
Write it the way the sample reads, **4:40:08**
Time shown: **2:01:28**
